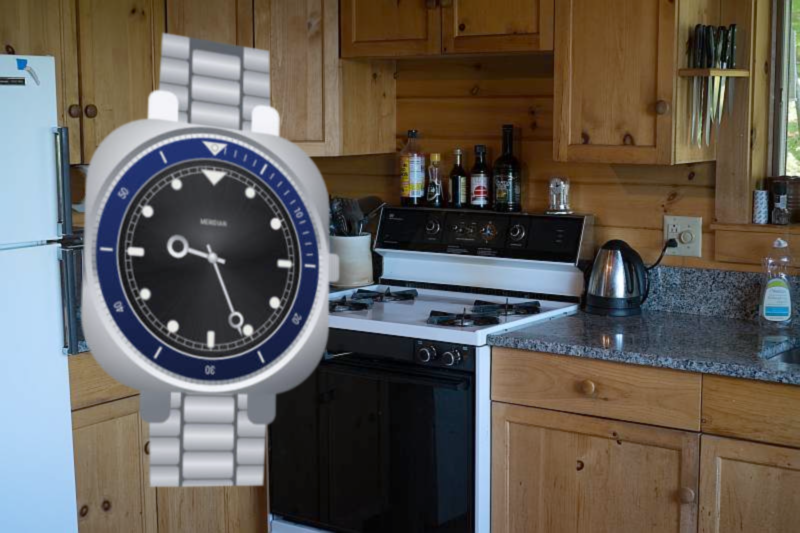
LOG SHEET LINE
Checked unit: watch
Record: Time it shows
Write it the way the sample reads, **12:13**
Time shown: **9:26**
